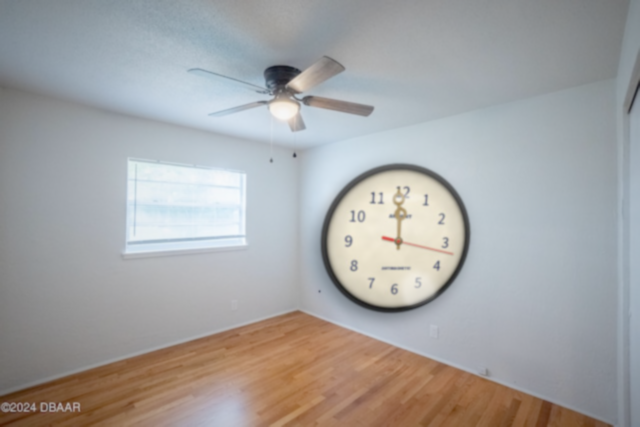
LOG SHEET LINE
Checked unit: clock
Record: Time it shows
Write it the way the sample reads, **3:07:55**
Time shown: **11:59:17**
